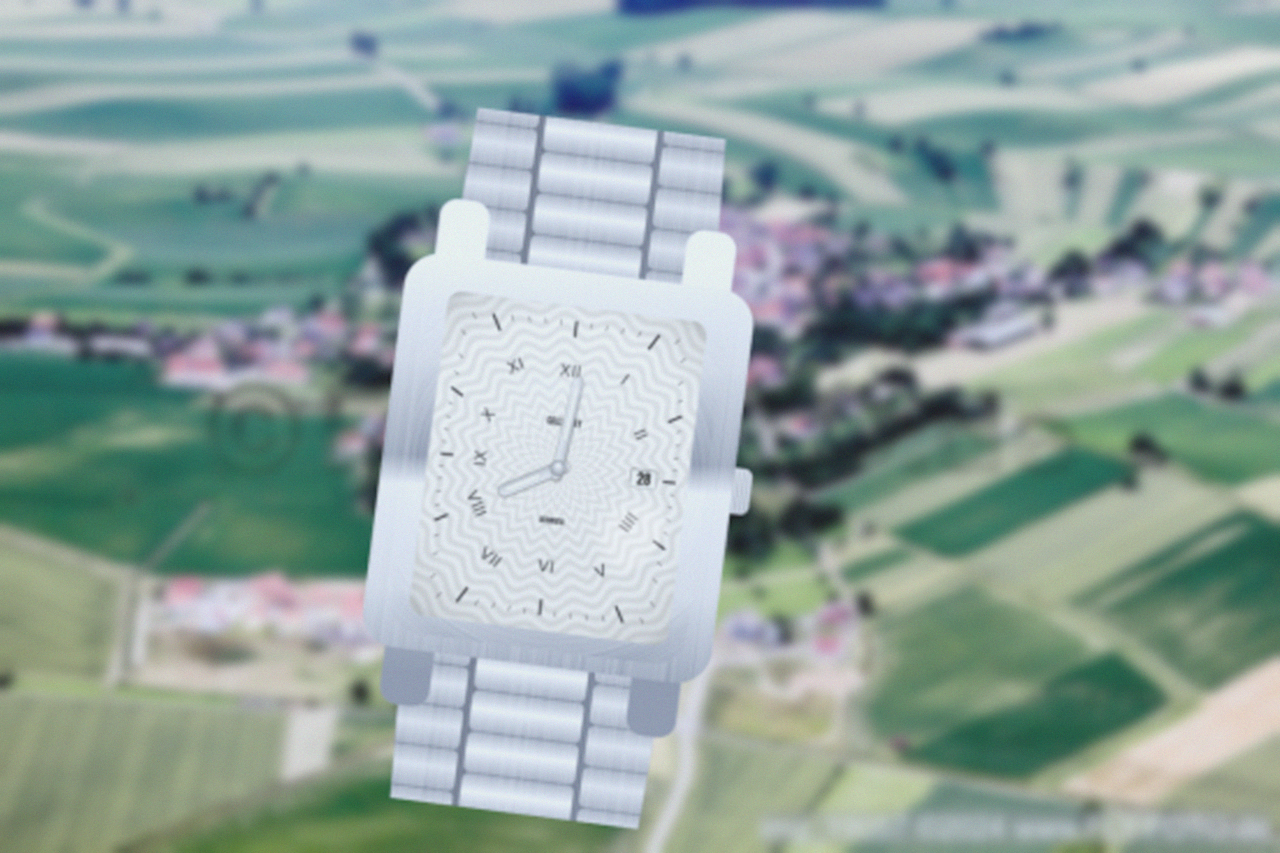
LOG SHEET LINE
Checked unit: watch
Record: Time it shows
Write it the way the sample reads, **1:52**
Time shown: **8:01**
